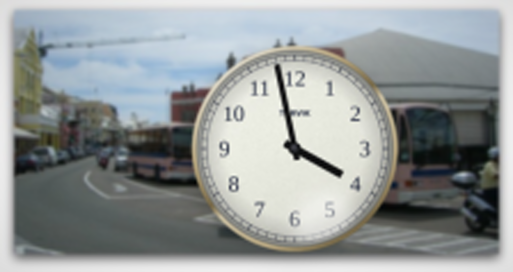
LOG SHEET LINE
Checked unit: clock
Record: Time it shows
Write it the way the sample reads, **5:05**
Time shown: **3:58**
